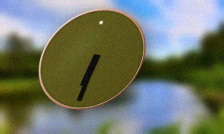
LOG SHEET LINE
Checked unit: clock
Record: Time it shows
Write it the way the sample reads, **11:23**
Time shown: **6:32**
